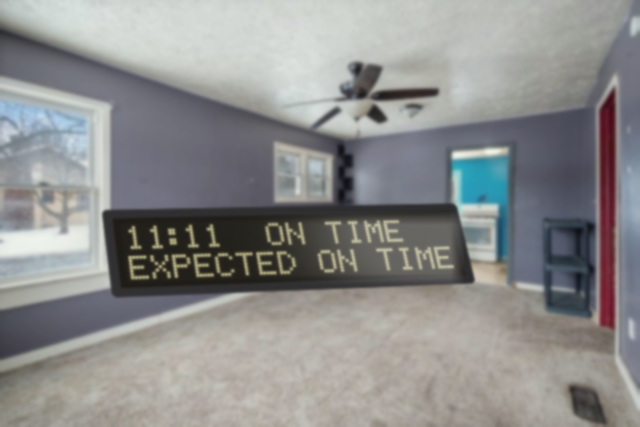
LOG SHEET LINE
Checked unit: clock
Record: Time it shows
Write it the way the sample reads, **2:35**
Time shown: **11:11**
